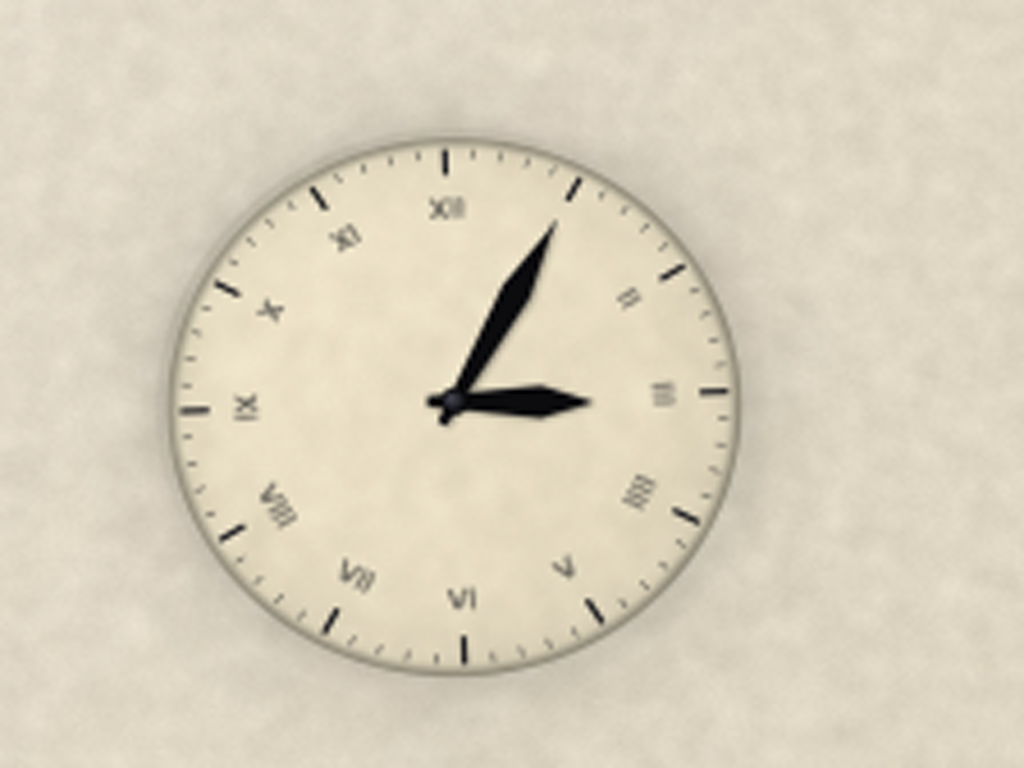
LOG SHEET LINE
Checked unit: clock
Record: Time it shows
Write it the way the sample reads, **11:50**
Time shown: **3:05**
